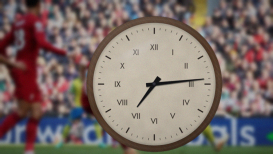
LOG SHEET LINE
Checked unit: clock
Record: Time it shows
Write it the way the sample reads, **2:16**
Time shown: **7:14**
